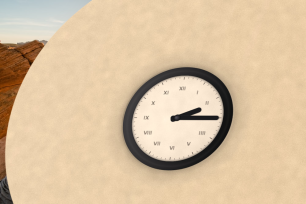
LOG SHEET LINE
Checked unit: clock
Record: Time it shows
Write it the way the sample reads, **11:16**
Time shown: **2:15**
